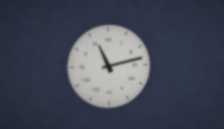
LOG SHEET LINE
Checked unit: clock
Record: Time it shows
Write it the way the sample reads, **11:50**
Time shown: **11:13**
